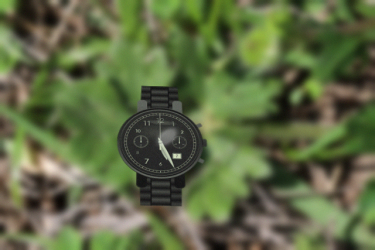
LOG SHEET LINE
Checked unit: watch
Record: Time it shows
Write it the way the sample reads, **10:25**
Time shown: **5:26**
